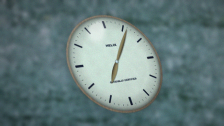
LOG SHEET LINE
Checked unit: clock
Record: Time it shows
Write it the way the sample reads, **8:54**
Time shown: **7:06**
